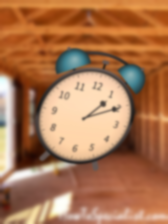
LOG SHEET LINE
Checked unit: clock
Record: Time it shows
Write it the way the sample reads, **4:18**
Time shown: **1:10**
